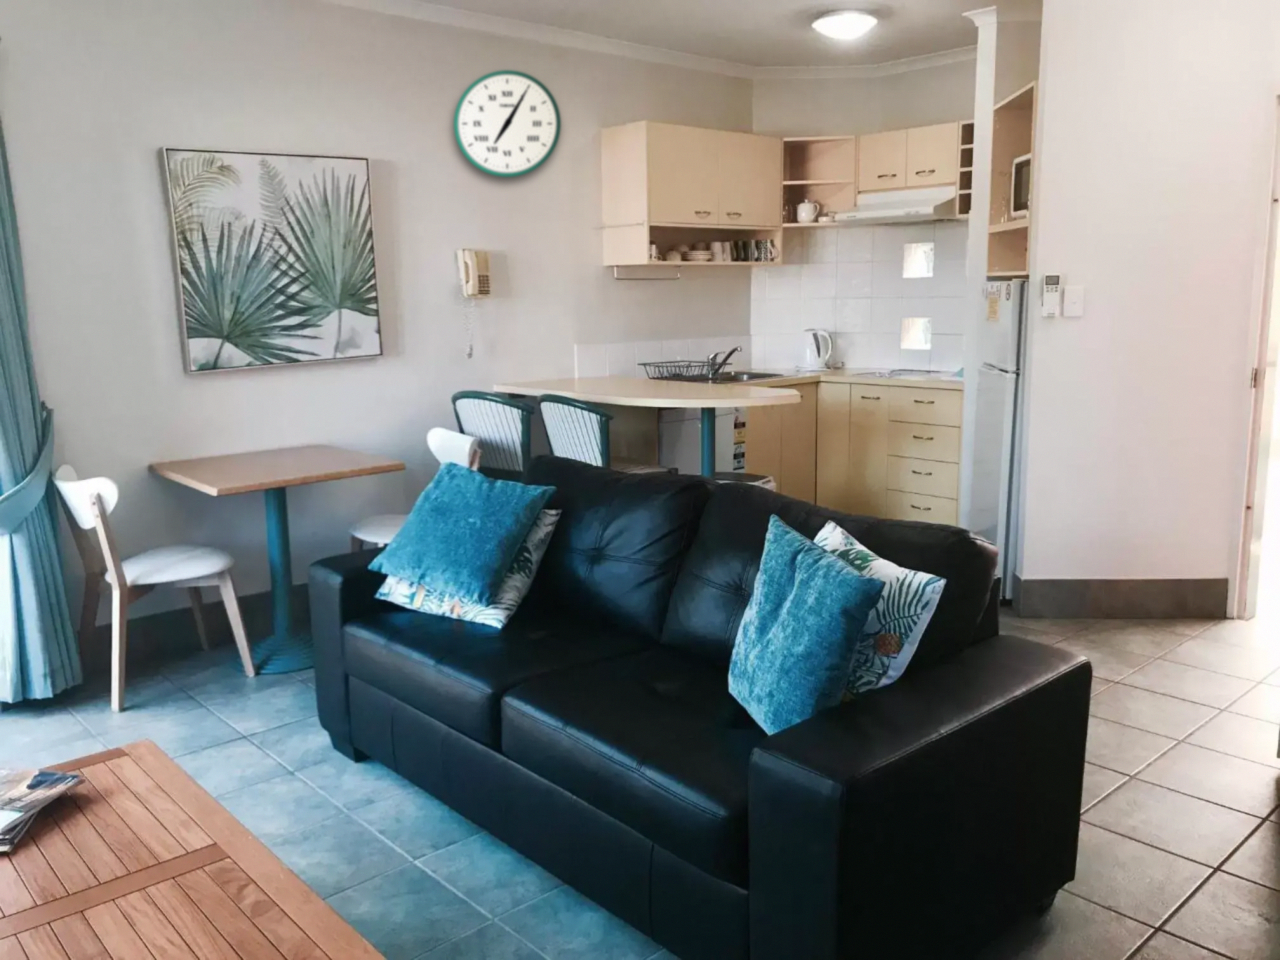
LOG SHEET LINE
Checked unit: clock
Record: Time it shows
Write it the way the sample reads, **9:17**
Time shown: **7:05**
